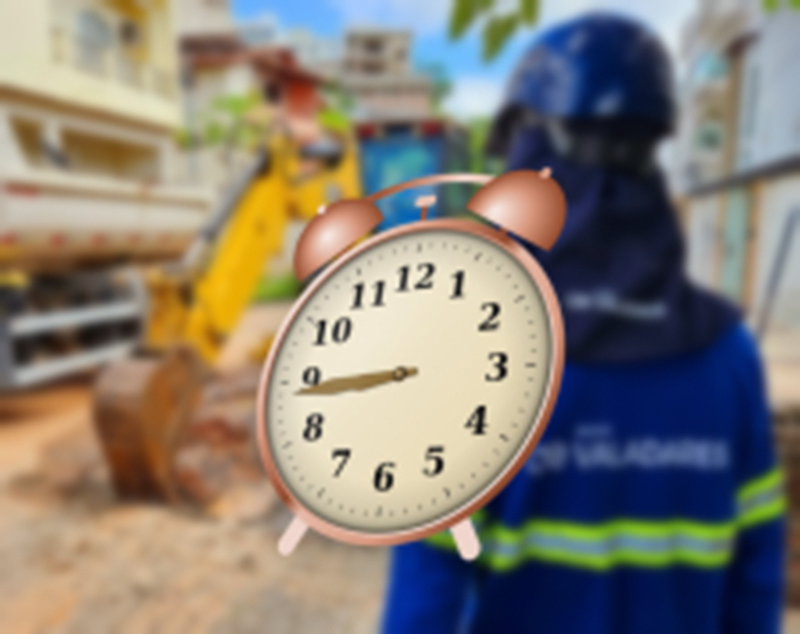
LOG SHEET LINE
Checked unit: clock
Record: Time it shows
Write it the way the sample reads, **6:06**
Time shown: **8:44**
